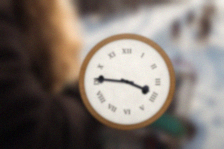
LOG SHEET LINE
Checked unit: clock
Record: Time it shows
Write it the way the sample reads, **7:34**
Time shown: **3:46**
